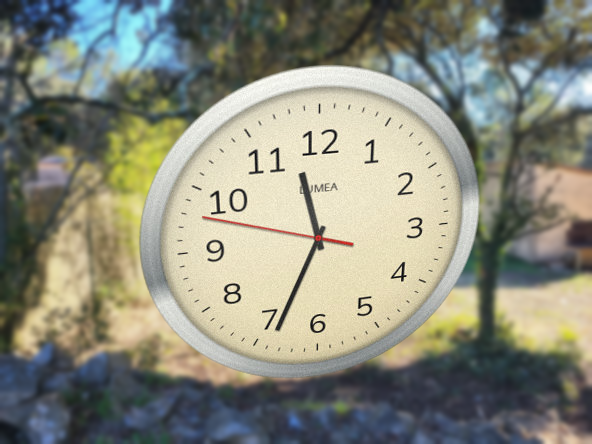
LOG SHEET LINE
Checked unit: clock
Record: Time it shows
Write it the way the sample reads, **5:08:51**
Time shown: **11:33:48**
